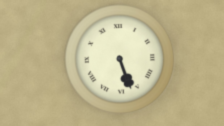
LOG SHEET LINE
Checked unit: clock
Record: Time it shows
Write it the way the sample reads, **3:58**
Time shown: **5:27**
